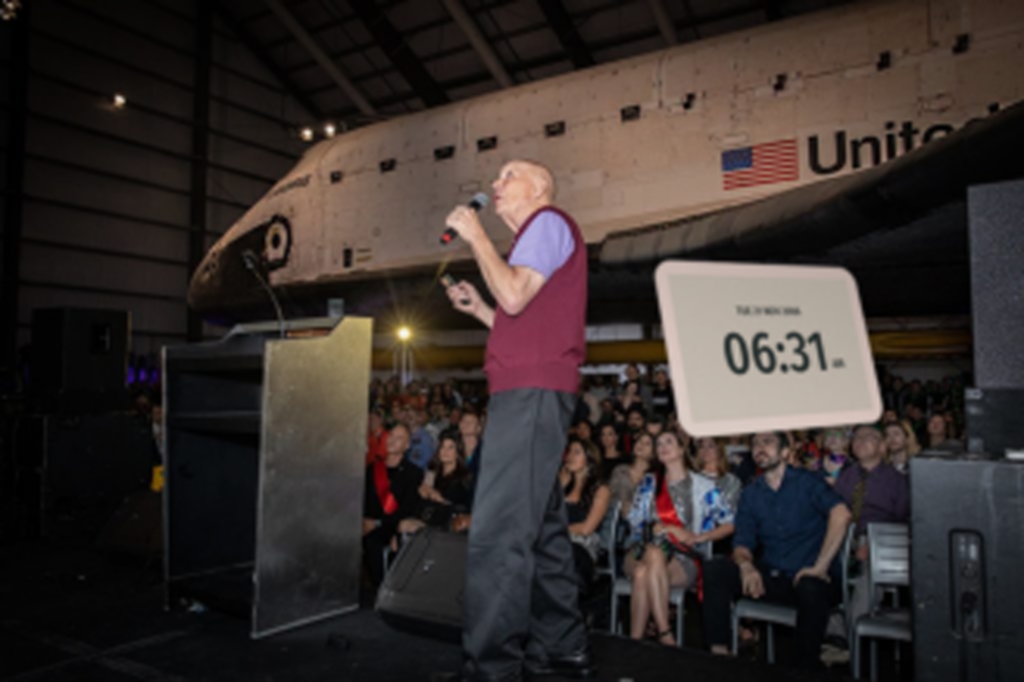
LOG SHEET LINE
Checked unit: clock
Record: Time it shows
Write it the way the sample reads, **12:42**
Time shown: **6:31**
